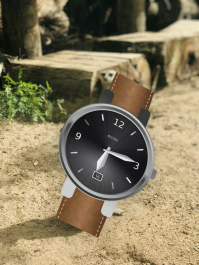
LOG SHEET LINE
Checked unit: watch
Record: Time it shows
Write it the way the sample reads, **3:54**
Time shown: **6:14**
